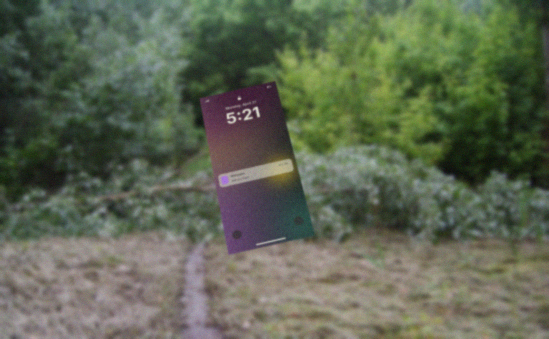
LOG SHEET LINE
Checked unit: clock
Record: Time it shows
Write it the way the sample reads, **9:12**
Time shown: **5:21**
